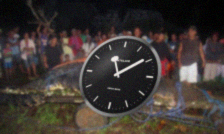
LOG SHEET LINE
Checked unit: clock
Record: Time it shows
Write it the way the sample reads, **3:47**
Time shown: **11:09**
